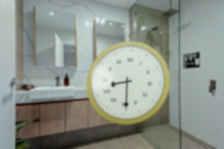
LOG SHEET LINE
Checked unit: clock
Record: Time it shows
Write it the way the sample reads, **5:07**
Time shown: **8:29**
